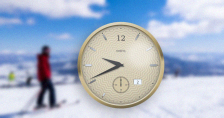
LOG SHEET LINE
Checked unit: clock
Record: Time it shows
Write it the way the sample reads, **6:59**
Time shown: **9:41**
